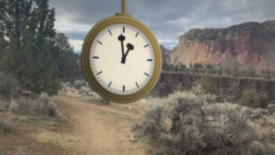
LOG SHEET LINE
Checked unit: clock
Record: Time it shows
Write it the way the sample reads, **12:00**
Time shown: **12:59**
